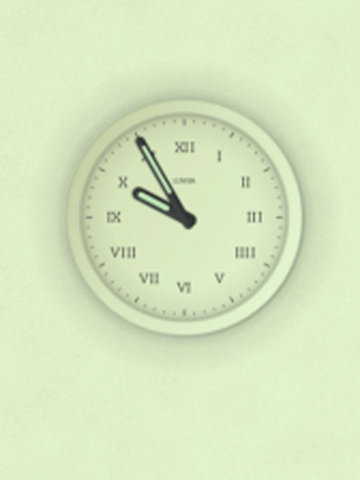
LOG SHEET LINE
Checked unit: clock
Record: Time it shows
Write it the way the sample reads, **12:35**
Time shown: **9:55**
